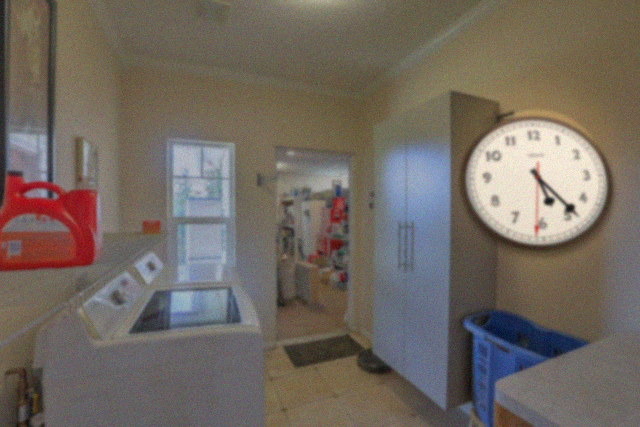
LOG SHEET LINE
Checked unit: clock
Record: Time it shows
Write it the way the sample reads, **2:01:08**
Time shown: **5:23:31**
